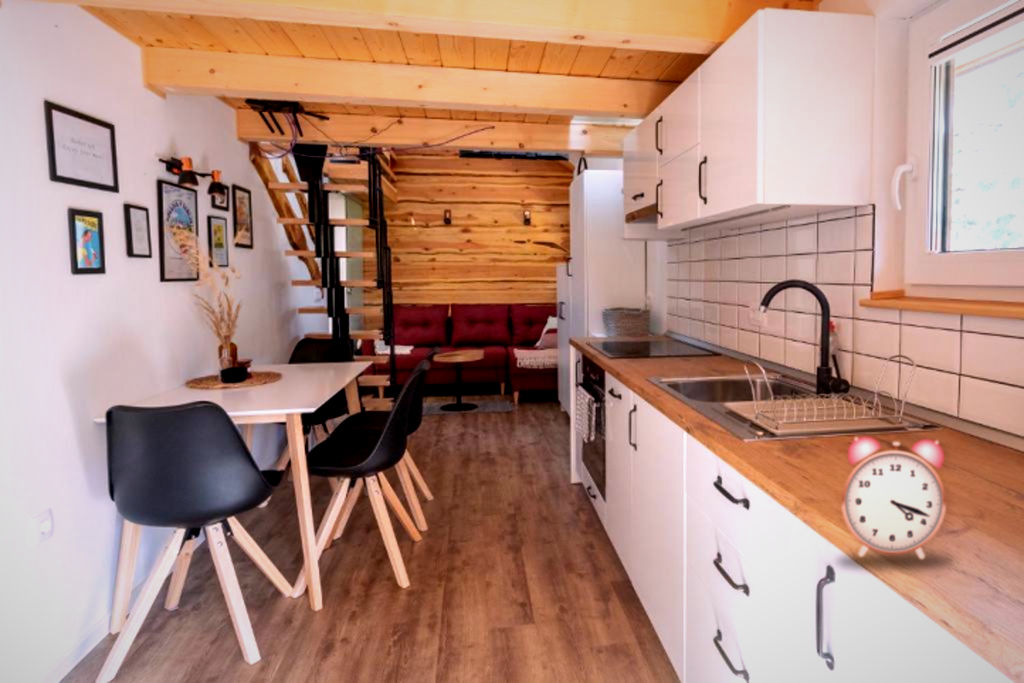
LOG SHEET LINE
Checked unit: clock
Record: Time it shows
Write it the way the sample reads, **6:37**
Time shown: **4:18**
